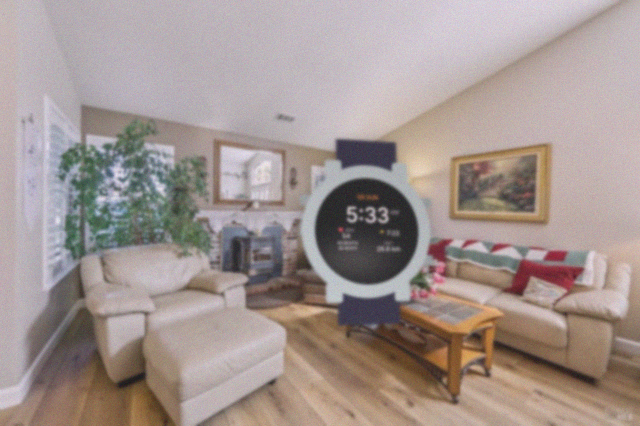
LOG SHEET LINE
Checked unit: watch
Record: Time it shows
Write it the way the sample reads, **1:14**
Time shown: **5:33**
